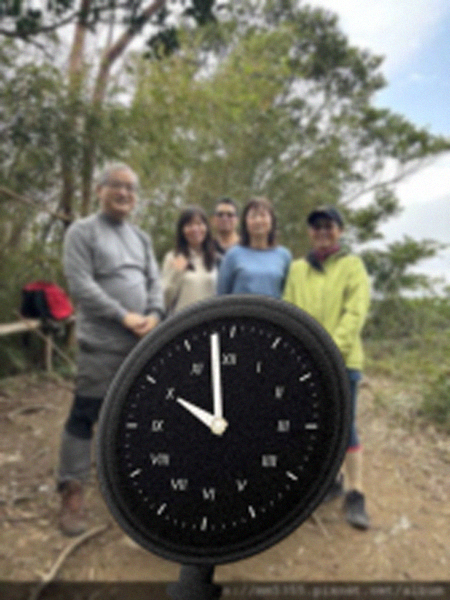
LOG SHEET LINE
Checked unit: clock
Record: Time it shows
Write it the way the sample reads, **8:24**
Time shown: **9:58**
